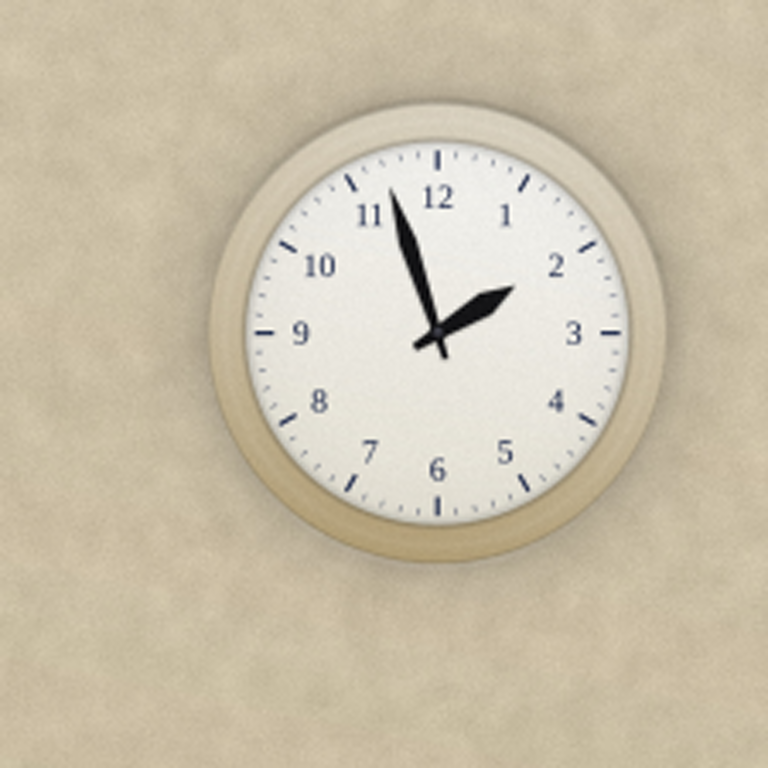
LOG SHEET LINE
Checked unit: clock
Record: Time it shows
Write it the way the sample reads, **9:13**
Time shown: **1:57**
